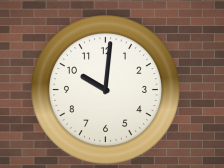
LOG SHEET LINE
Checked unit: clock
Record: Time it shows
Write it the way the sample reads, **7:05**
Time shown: **10:01**
